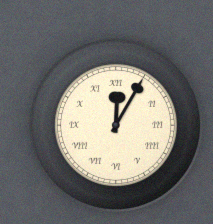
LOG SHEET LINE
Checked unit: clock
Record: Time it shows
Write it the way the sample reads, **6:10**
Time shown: **12:05**
